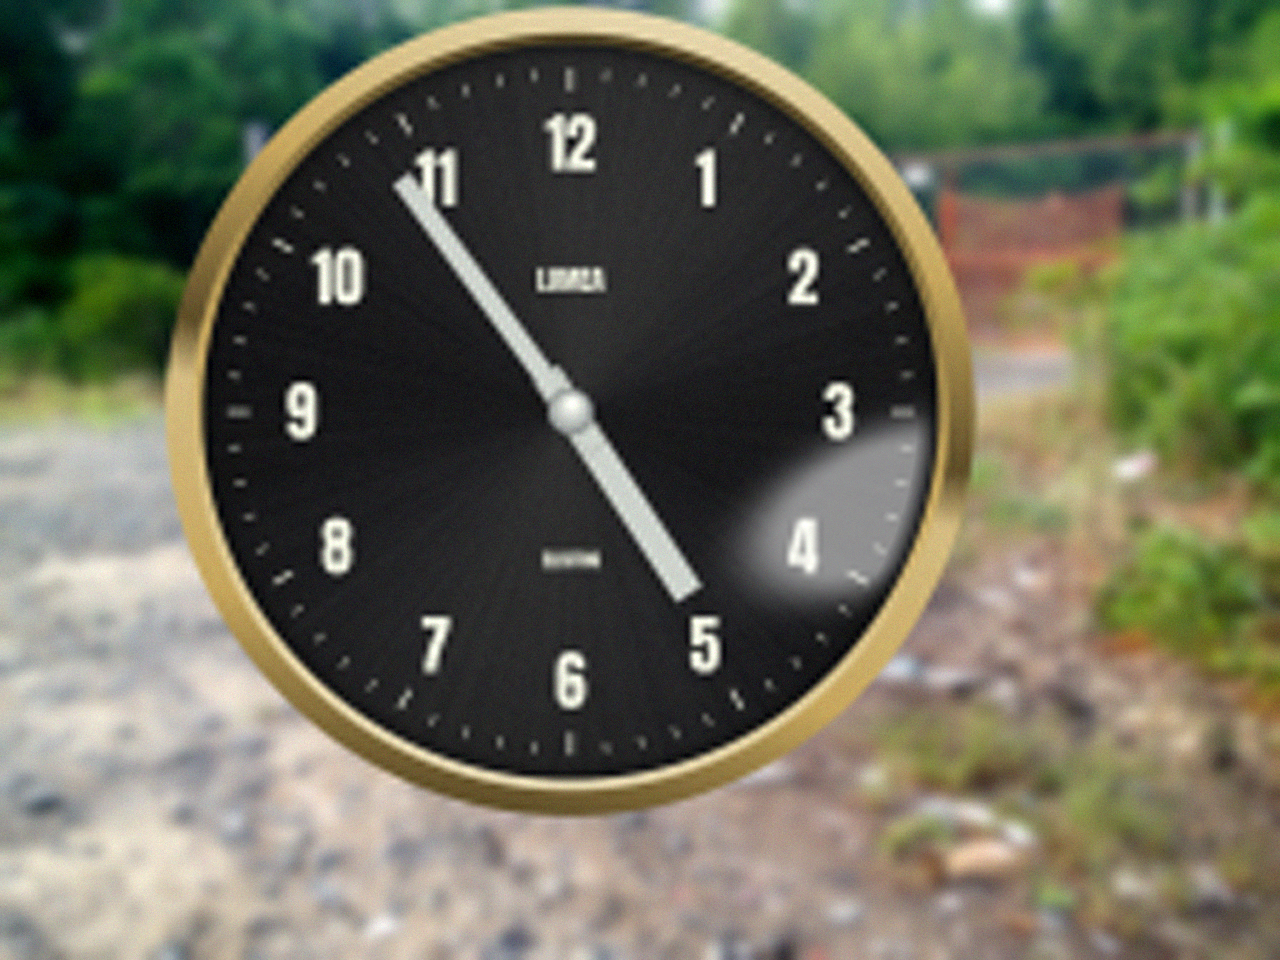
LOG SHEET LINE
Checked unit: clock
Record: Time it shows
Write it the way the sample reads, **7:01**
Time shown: **4:54**
